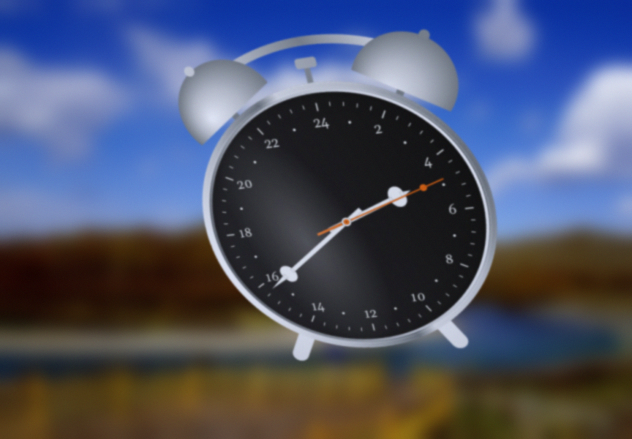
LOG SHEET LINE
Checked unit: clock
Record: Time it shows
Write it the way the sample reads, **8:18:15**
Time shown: **4:39:12**
